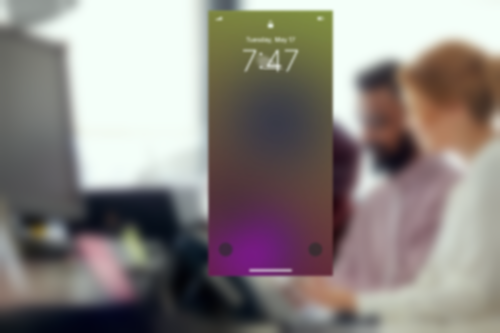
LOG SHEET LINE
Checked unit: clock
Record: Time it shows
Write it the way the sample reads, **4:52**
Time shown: **7:47**
